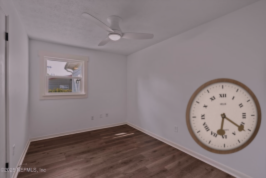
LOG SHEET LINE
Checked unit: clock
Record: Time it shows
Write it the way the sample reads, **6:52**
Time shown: **6:21**
